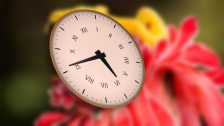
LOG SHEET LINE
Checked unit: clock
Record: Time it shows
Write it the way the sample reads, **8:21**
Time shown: **5:46**
